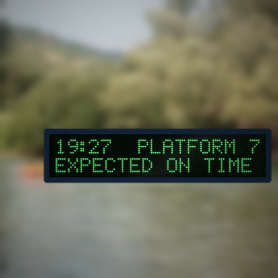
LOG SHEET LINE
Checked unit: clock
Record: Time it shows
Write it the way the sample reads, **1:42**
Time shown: **19:27**
